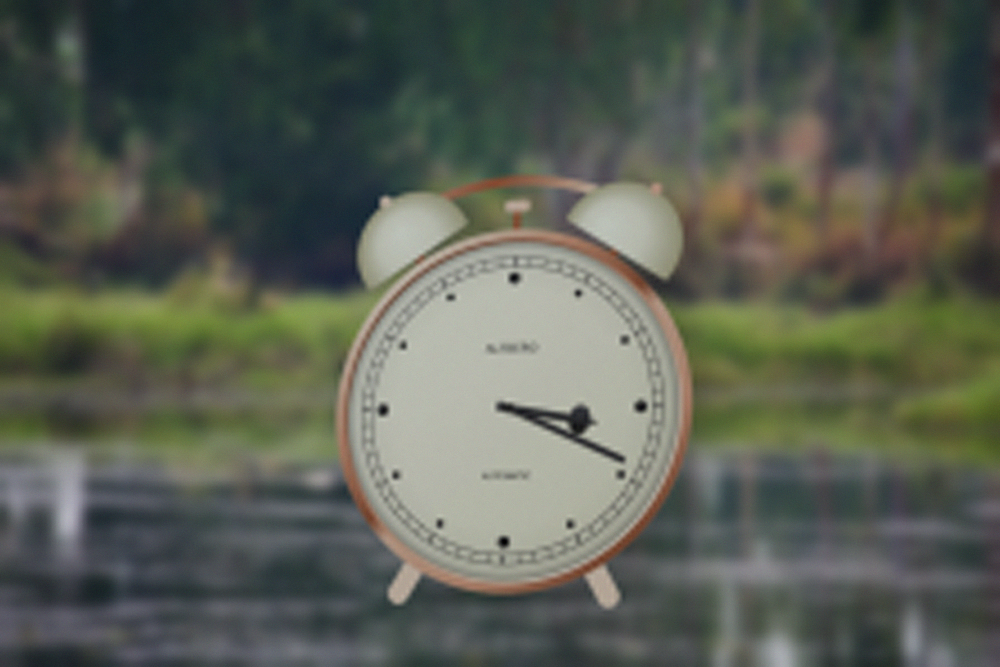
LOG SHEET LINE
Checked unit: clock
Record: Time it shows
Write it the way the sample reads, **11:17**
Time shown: **3:19**
